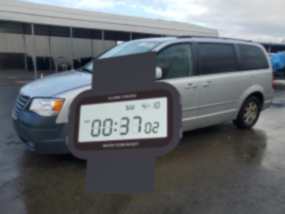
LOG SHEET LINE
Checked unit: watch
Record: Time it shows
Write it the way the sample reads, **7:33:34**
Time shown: **0:37:02**
